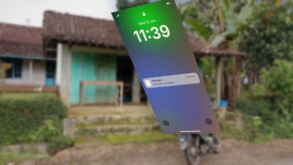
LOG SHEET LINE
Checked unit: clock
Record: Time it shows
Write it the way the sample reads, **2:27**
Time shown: **11:39**
